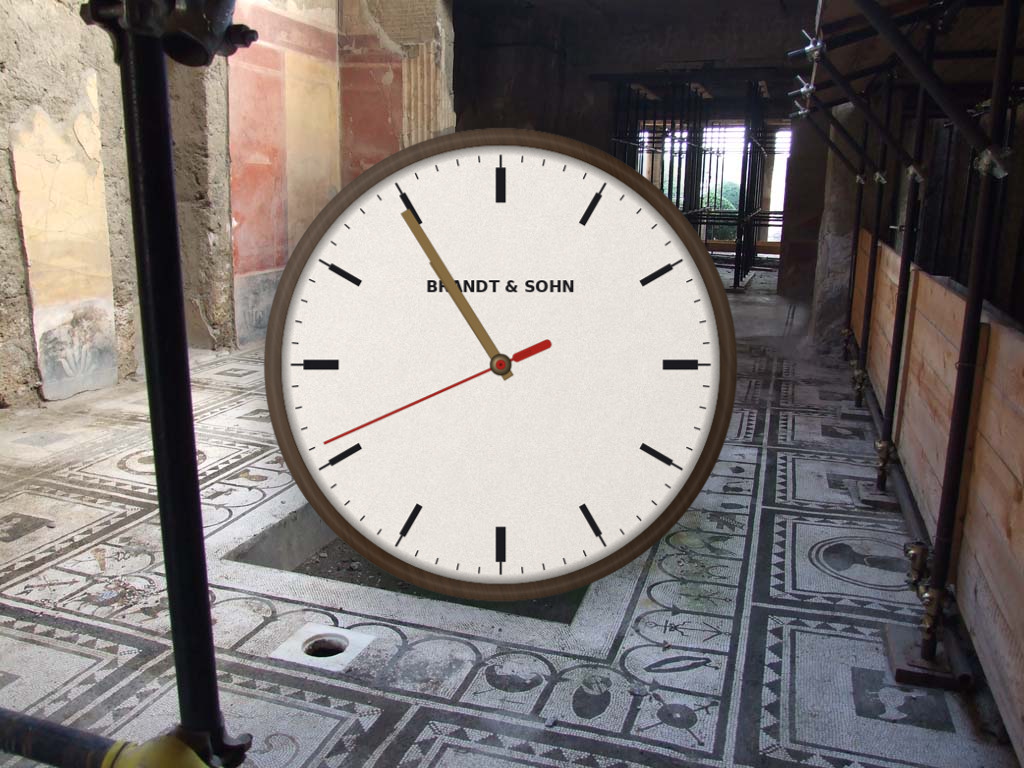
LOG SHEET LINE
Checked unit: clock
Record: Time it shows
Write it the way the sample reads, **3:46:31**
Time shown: **10:54:41**
